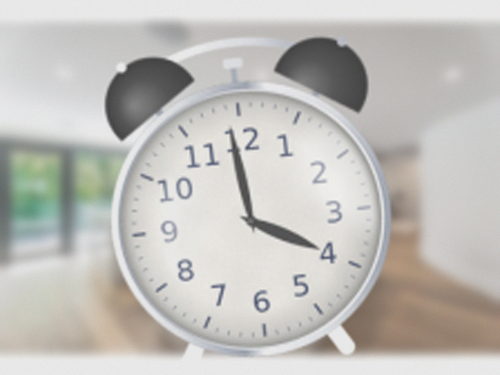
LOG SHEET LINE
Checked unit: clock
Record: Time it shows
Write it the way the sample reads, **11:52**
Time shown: **3:59**
